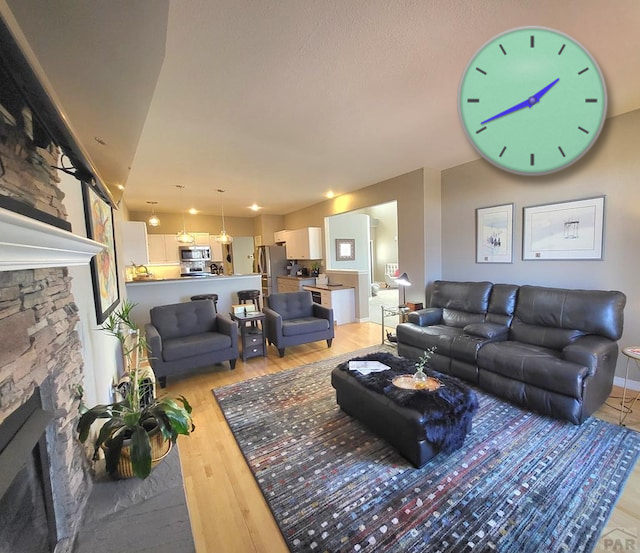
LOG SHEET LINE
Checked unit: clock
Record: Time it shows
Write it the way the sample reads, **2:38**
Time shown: **1:41**
